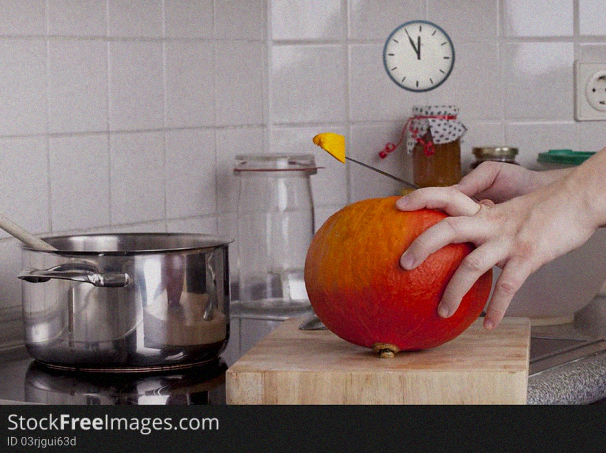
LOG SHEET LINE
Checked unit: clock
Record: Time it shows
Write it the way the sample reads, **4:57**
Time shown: **11:55**
